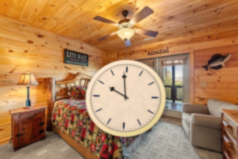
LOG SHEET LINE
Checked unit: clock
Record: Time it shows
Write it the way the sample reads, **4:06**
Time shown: **9:59**
